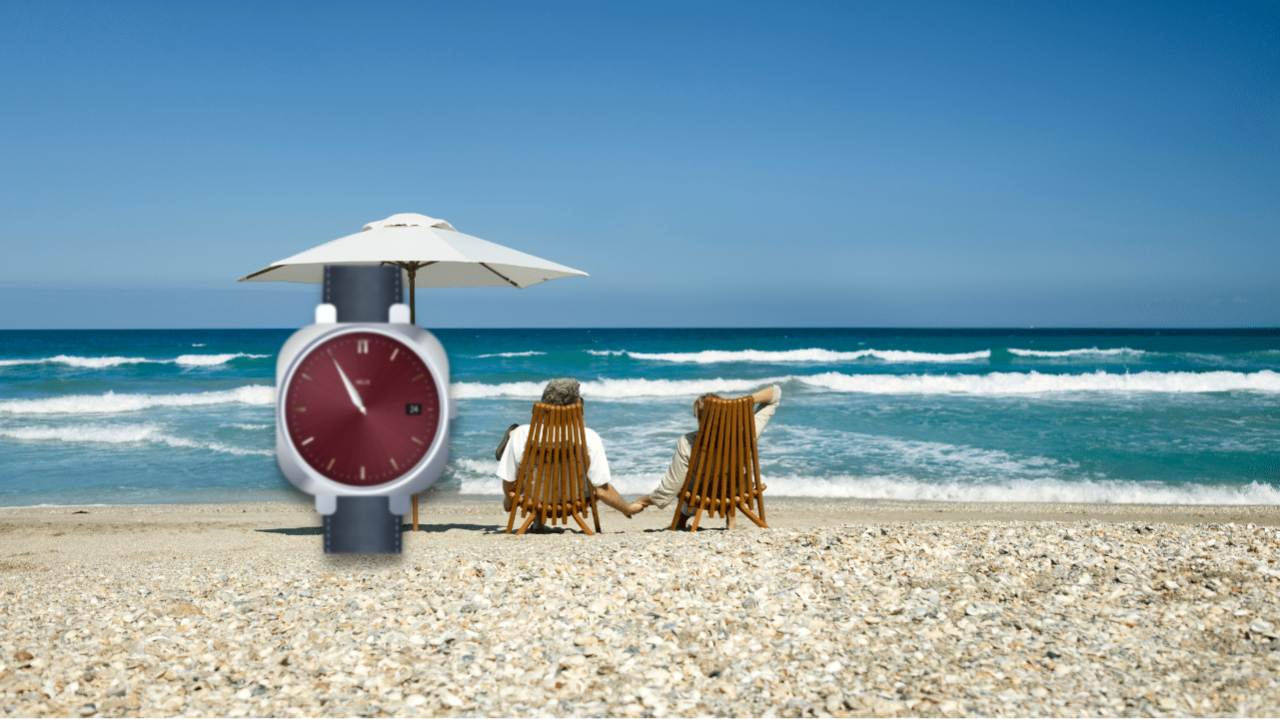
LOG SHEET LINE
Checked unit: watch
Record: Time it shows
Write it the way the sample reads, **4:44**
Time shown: **10:55**
